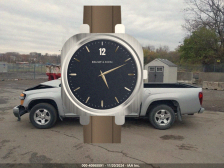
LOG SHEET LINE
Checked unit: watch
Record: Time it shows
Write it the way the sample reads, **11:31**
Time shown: **5:11**
